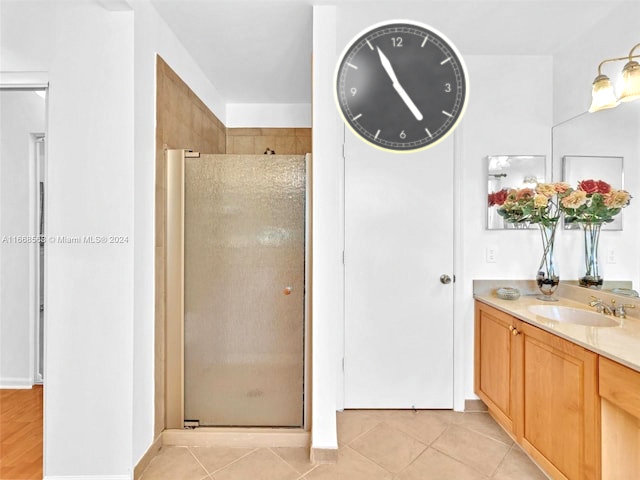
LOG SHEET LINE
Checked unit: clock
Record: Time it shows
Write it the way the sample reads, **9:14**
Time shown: **4:56**
